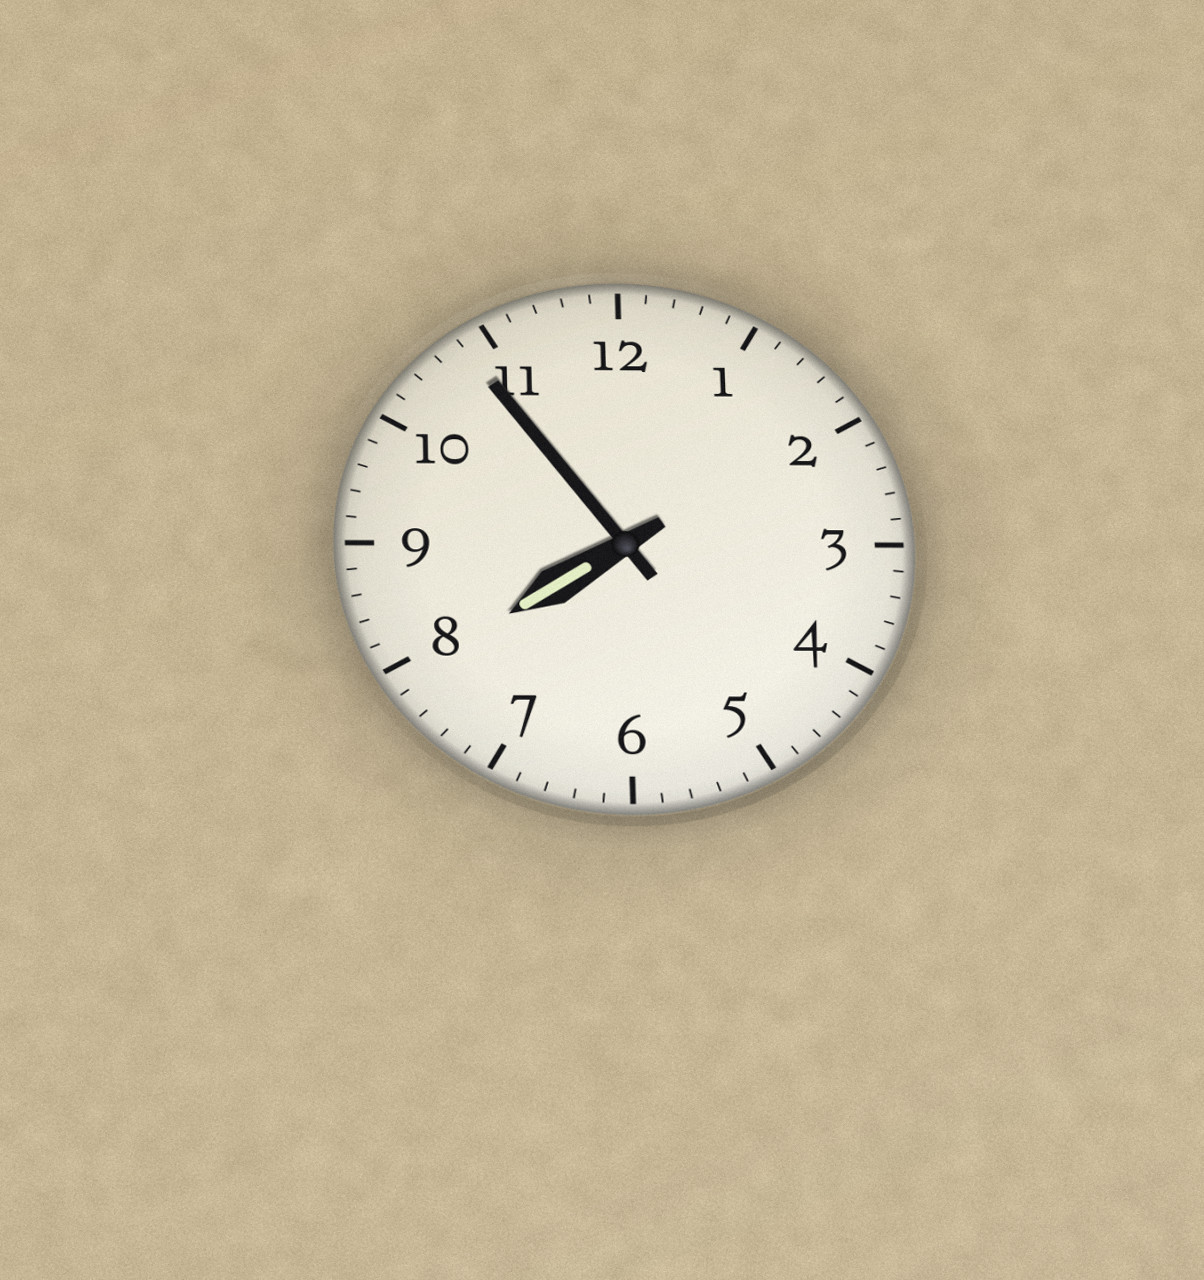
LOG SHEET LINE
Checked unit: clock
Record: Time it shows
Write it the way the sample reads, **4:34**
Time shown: **7:54**
